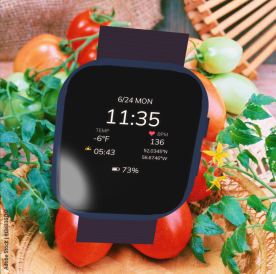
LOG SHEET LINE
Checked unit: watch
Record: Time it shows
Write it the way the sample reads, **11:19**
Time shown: **11:35**
